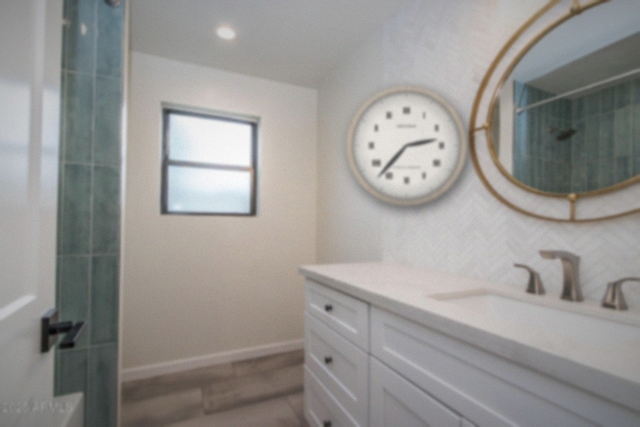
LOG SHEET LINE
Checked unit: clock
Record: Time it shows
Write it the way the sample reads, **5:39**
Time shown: **2:37**
